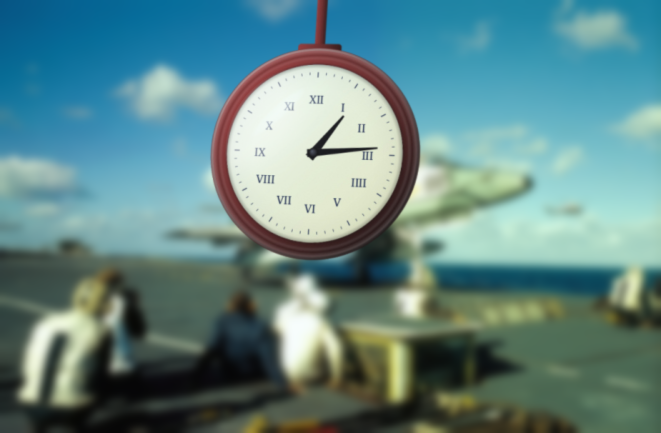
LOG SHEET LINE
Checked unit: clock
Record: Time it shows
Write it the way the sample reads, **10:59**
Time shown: **1:14**
